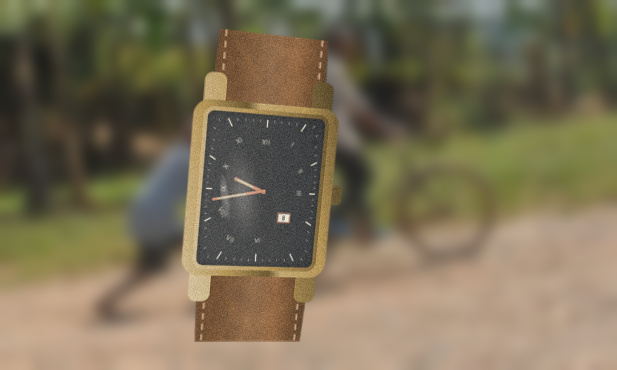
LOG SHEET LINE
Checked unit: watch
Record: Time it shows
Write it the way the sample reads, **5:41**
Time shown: **9:43**
